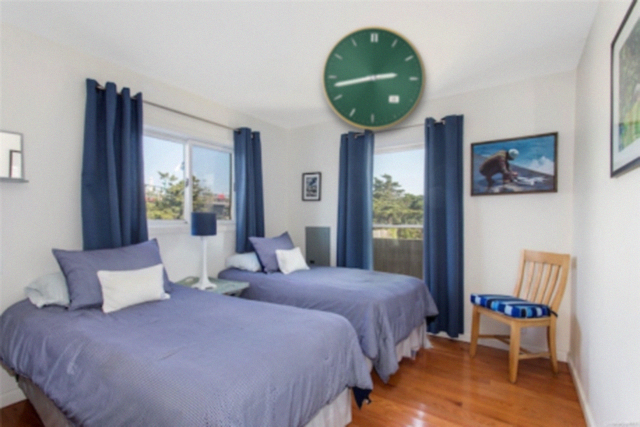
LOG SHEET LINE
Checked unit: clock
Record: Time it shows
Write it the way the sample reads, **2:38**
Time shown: **2:43**
